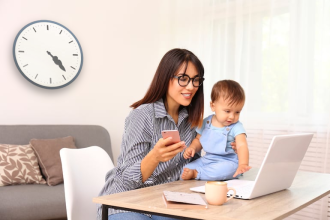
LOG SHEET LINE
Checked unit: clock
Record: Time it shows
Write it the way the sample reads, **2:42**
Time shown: **4:23**
